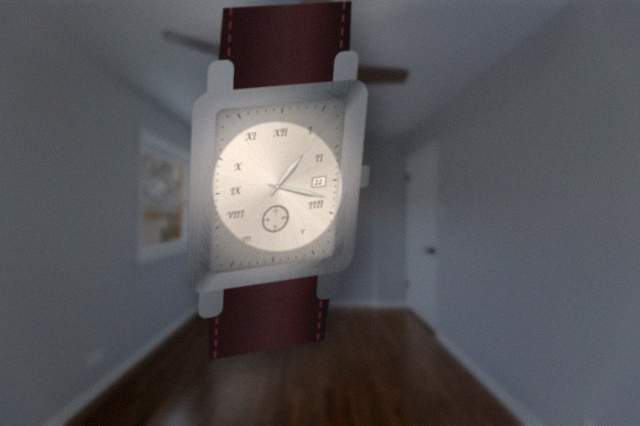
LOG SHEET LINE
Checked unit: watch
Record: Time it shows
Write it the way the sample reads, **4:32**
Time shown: **1:18**
